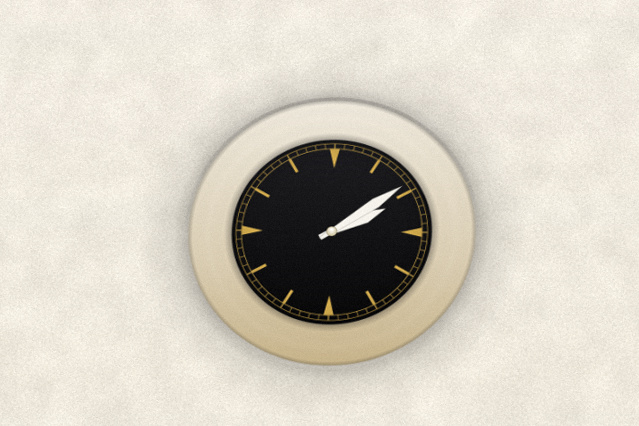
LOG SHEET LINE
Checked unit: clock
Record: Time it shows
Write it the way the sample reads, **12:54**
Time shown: **2:09**
